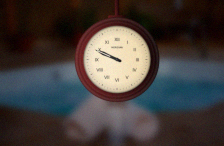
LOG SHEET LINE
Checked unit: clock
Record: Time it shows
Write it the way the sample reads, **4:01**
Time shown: **9:49**
